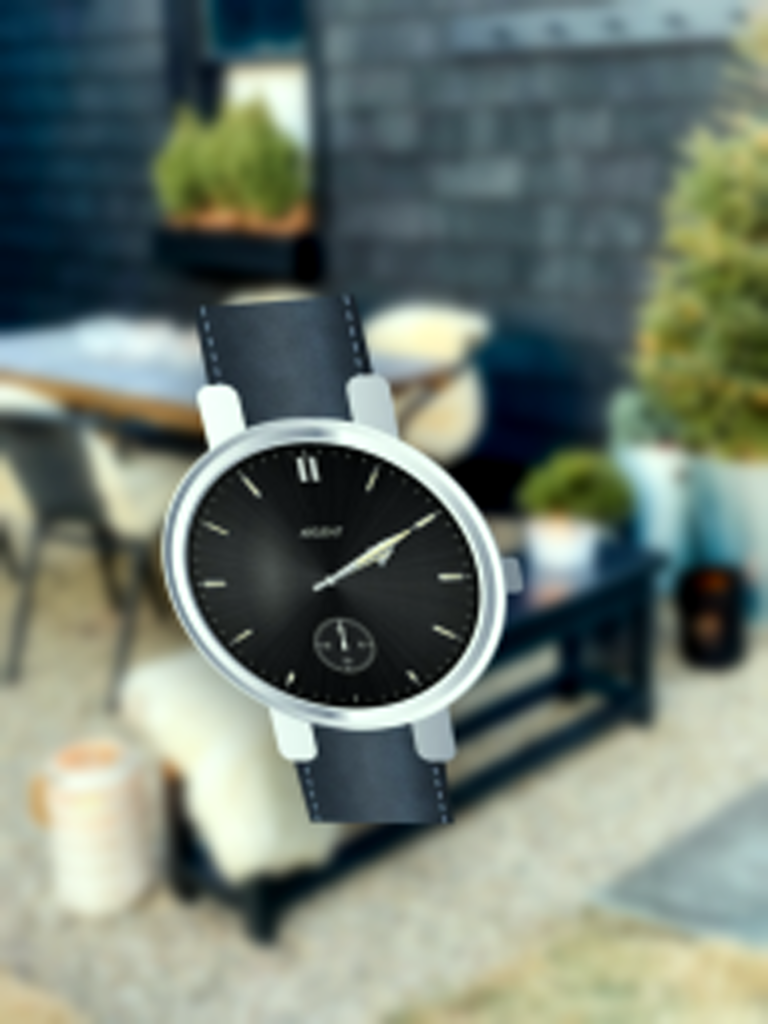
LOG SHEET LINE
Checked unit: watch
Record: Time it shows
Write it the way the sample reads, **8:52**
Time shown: **2:10**
